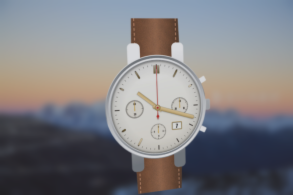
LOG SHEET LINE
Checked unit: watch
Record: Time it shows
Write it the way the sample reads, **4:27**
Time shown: **10:18**
